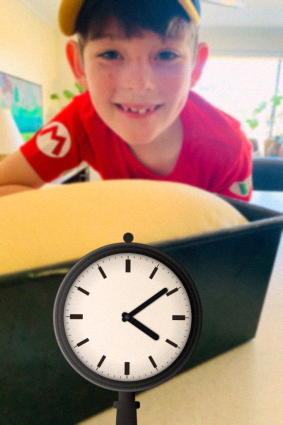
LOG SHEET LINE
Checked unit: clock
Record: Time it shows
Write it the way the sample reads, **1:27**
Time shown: **4:09**
